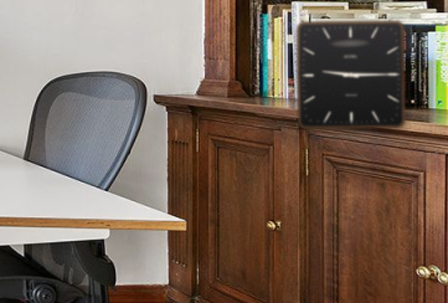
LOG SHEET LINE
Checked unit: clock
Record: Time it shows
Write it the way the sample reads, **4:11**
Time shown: **9:15**
